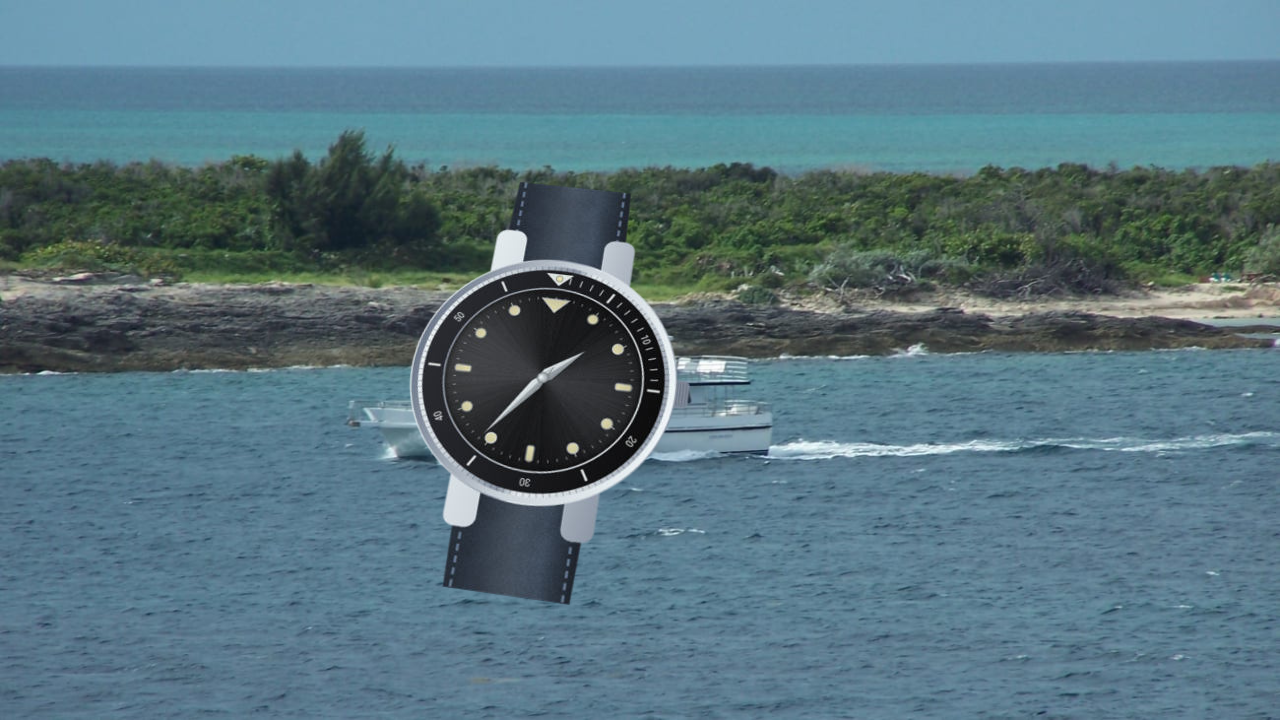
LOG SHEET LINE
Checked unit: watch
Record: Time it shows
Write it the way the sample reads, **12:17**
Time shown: **1:36**
